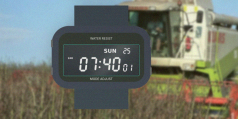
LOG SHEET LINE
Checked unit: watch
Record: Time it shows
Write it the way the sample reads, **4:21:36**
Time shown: **7:40:01**
